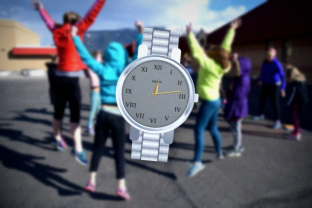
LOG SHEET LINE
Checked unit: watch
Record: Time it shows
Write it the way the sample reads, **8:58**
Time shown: **12:13**
